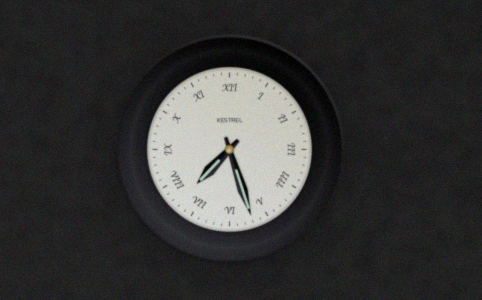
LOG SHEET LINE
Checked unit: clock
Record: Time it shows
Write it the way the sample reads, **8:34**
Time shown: **7:27**
